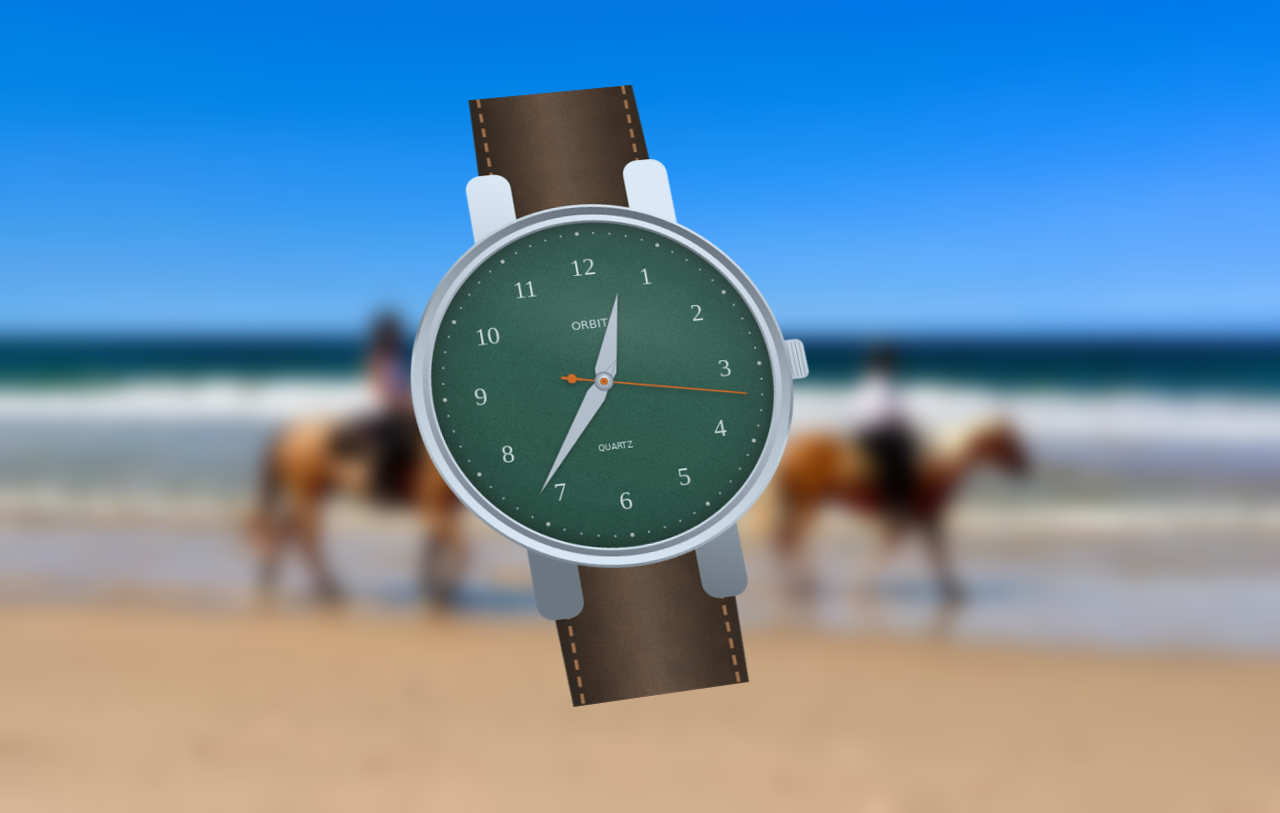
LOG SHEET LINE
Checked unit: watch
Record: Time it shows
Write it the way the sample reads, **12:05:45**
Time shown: **12:36:17**
